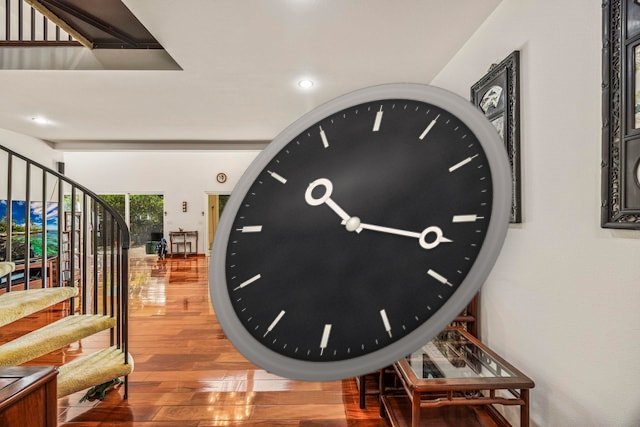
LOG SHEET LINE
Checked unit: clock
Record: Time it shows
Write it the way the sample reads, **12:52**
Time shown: **10:17**
